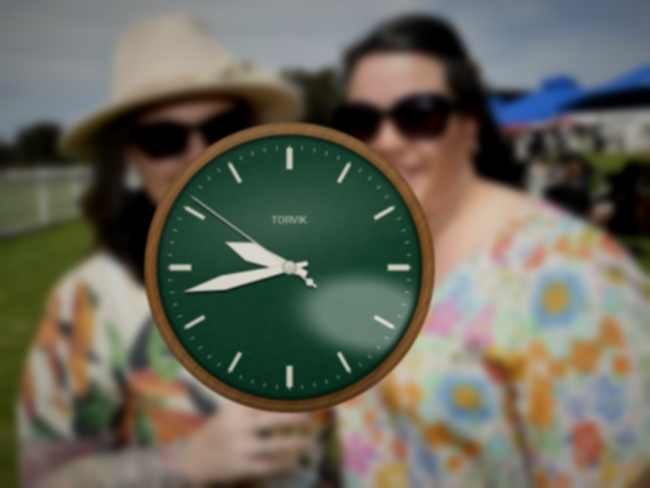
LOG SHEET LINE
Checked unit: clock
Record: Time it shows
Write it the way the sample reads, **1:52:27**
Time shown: **9:42:51**
